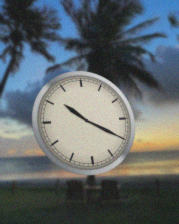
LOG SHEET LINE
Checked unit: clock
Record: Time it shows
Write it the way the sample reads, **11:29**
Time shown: **10:20**
